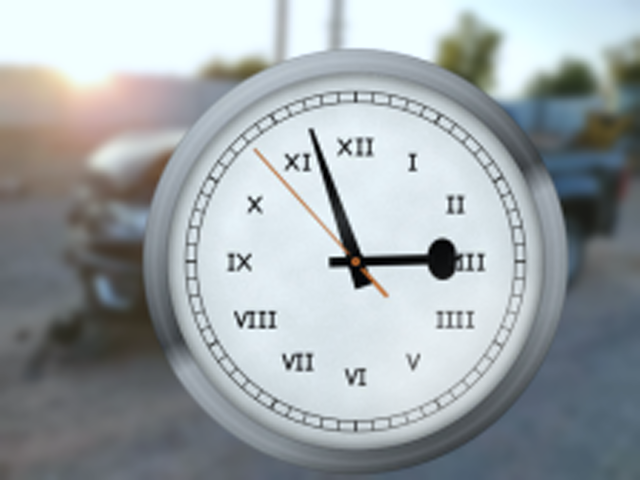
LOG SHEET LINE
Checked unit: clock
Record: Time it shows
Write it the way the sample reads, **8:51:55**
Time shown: **2:56:53**
